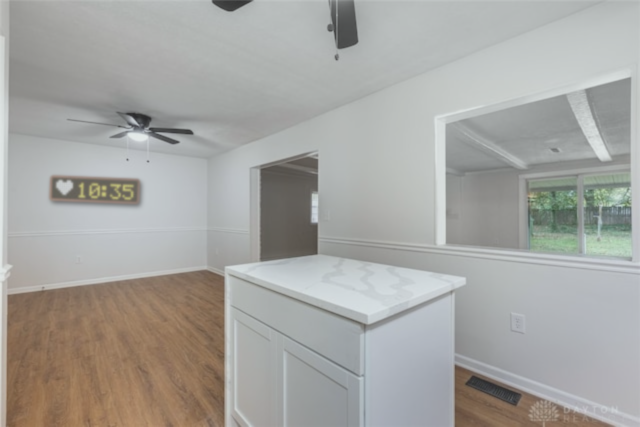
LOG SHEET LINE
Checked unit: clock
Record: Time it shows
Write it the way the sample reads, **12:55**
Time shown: **10:35**
